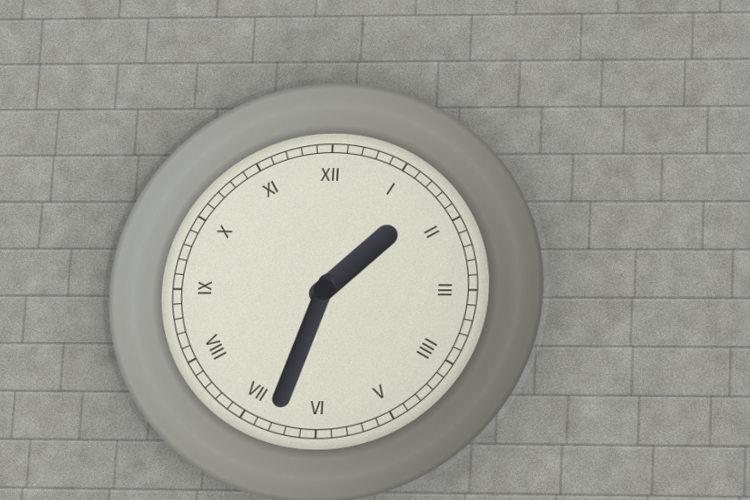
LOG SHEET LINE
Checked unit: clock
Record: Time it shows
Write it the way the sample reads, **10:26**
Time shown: **1:33**
